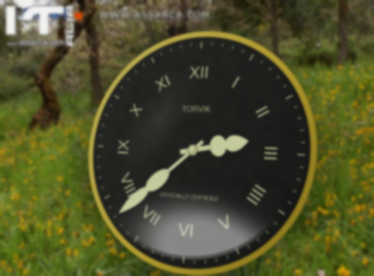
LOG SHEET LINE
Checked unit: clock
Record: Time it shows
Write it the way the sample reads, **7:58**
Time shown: **2:38**
